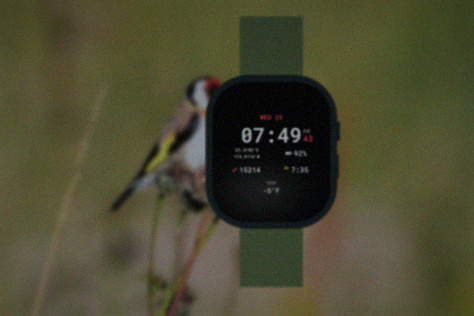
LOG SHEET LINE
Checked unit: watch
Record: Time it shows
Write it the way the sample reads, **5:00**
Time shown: **7:49**
